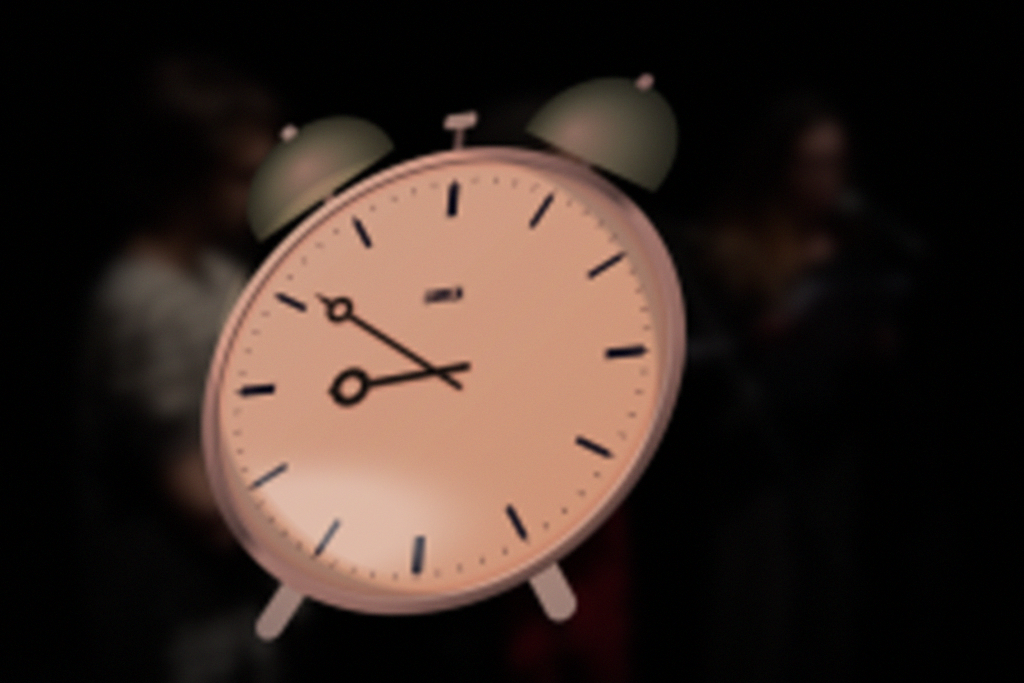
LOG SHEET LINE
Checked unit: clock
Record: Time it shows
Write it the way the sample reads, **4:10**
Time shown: **8:51**
